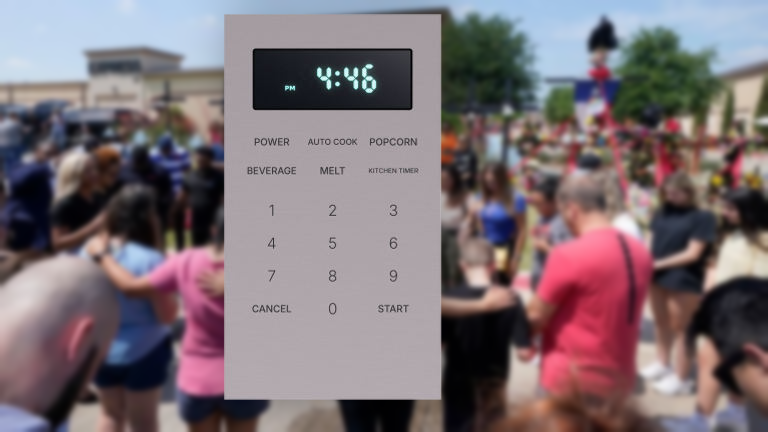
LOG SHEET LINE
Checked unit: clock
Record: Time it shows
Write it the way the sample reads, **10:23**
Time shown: **4:46**
